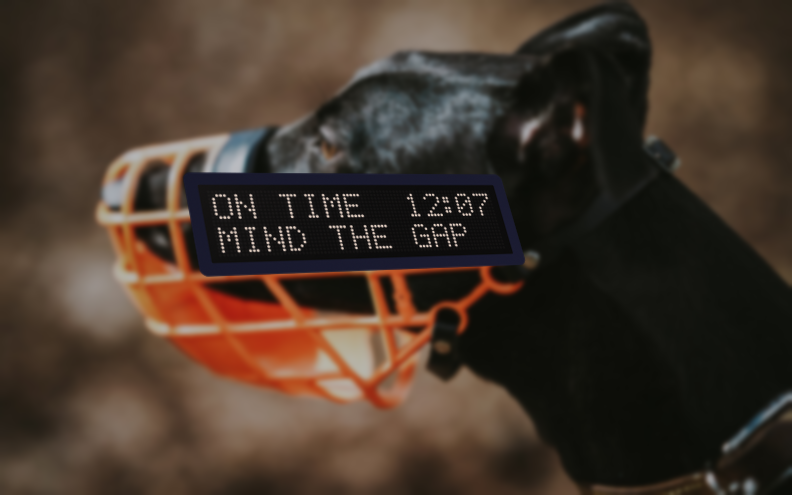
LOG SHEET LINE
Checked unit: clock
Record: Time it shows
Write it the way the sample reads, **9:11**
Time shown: **12:07**
